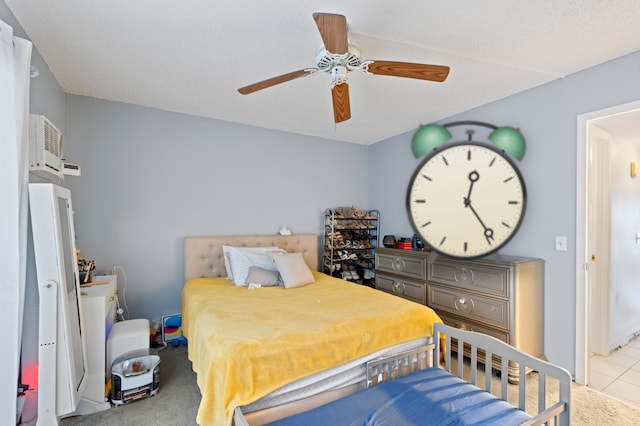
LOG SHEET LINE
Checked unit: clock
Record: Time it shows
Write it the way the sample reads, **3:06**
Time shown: **12:24**
